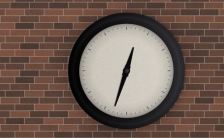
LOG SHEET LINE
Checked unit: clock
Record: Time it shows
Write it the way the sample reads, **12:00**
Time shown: **12:33**
